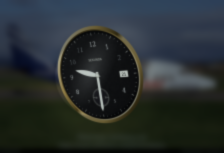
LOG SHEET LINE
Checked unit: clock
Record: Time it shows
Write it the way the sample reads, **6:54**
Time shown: **9:30**
